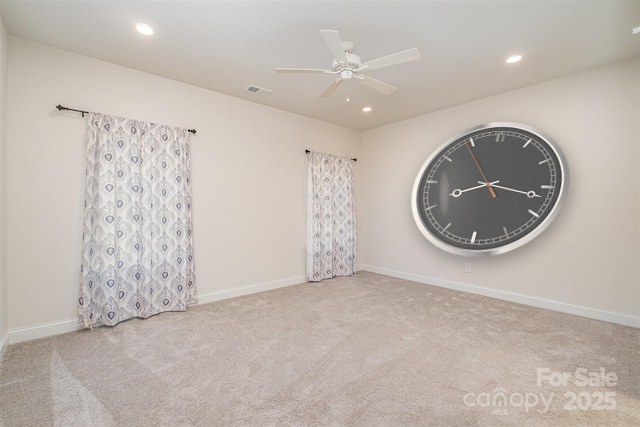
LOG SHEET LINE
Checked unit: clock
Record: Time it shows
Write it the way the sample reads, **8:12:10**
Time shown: **8:16:54**
